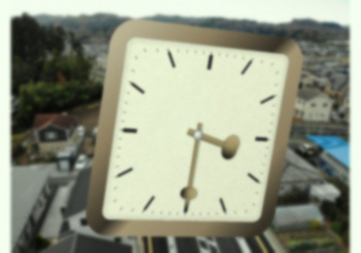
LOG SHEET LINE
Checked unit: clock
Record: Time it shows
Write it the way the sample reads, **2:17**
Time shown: **3:30**
